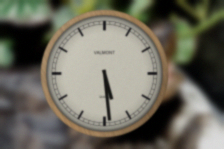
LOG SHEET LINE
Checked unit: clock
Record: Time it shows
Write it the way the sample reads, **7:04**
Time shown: **5:29**
